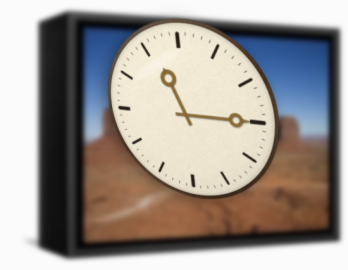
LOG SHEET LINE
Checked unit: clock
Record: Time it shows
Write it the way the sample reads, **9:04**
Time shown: **11:15**
